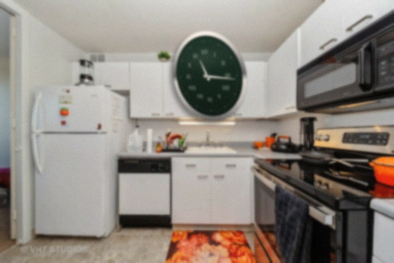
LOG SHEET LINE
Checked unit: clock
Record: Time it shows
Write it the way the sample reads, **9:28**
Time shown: **11:16**
